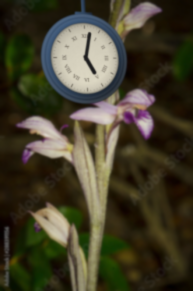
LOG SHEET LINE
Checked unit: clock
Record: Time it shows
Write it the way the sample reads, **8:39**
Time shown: **5:02**
